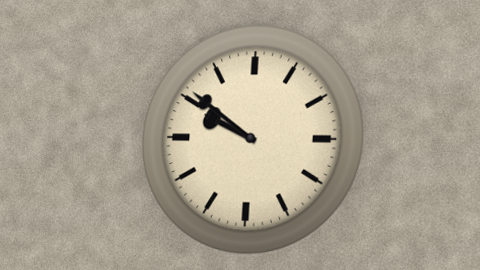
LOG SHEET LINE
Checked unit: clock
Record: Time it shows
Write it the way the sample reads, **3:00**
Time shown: **9:51**
